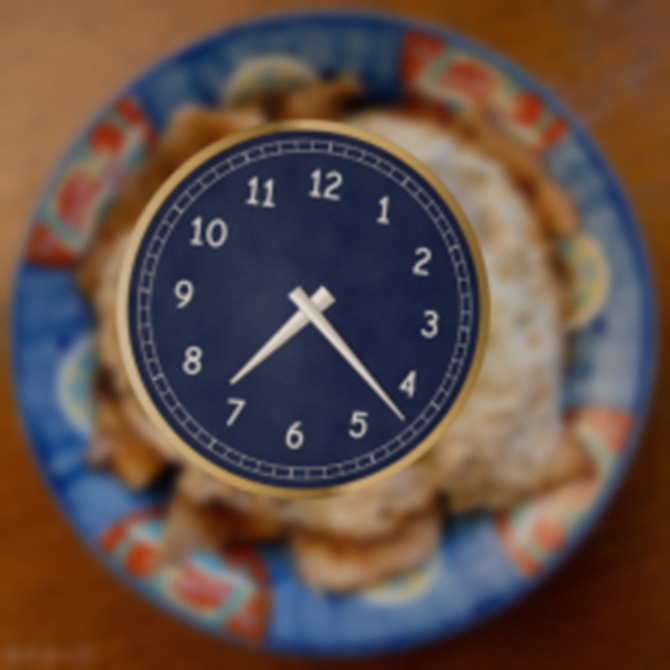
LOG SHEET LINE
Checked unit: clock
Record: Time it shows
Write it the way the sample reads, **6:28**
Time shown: **7:22**
